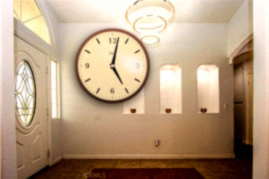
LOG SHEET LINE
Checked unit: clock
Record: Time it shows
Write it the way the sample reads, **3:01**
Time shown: **5:02**
